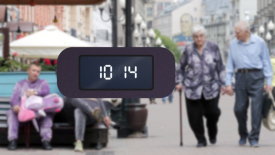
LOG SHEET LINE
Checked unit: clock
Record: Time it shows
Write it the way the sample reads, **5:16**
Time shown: **10:14**
